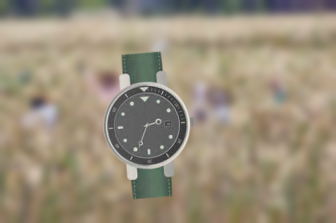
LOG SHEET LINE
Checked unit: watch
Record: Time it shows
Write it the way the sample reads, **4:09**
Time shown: **2:34**
